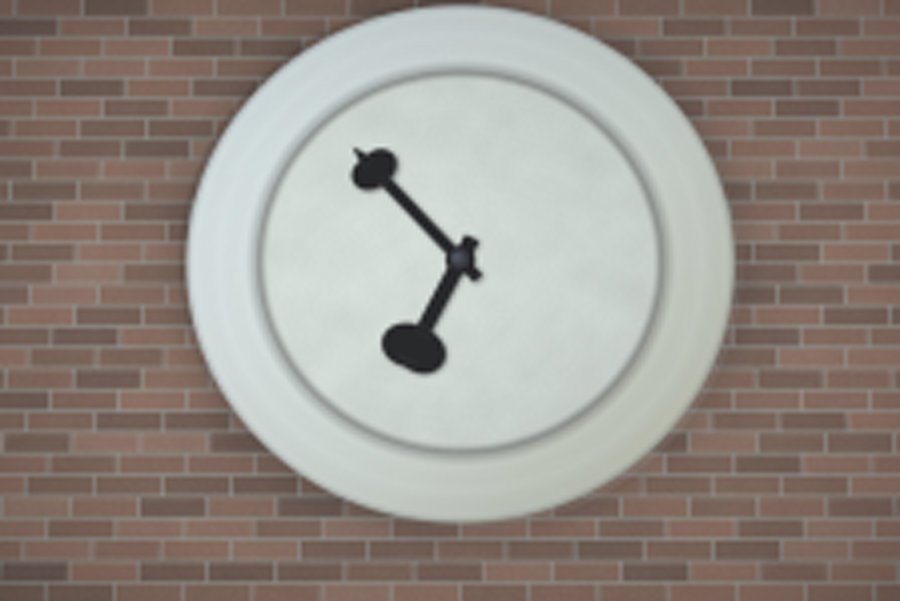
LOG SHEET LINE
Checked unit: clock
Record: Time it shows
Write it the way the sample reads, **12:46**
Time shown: **6:53**
